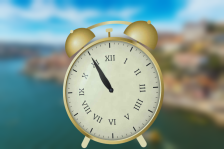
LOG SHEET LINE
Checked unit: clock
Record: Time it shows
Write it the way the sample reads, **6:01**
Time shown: **10:55**
